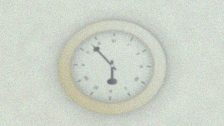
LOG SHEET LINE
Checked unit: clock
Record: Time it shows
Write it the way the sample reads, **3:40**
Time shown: **5:53**
